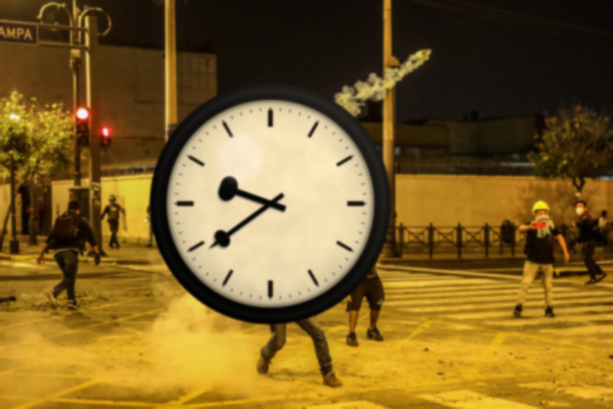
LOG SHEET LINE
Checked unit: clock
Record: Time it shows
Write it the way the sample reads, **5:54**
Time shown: **9:39**
